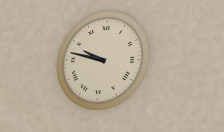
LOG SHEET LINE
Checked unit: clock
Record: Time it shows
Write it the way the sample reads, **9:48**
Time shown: **9:47**
